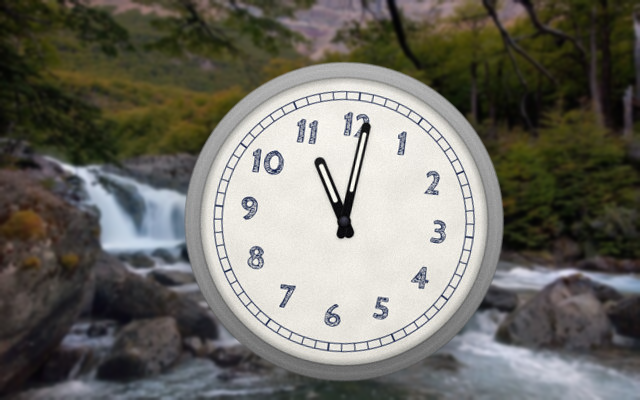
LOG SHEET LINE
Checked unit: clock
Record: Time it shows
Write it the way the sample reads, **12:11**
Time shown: **11:01**
